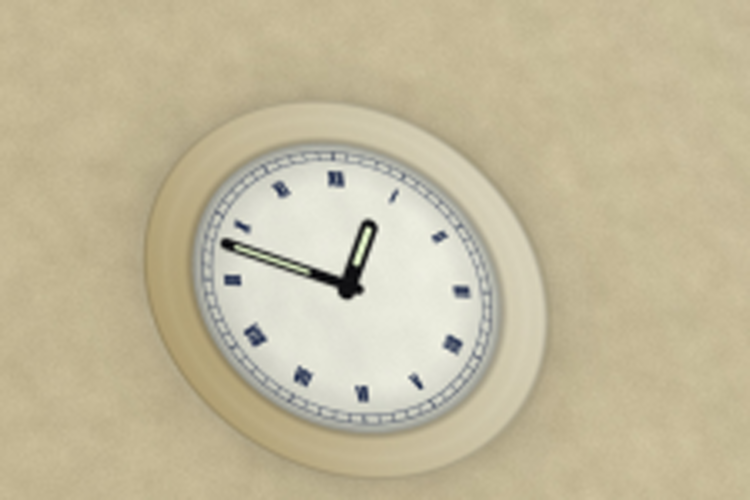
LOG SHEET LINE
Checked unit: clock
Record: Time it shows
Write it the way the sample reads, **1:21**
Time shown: **12:48**
